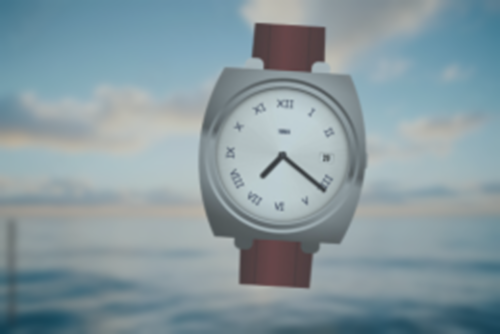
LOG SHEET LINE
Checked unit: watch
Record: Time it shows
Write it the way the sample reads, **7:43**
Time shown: **7:21**
